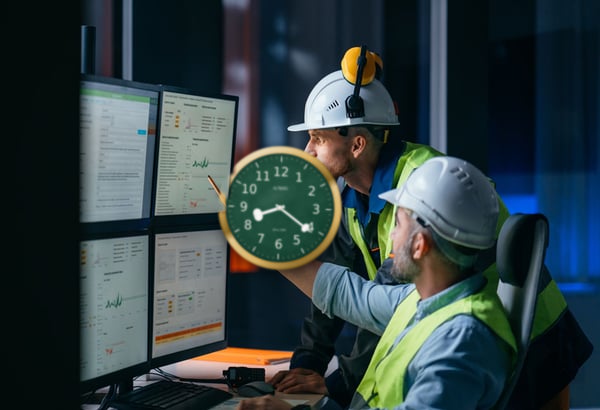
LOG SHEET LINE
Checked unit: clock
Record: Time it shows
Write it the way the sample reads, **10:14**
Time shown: **8:21**
